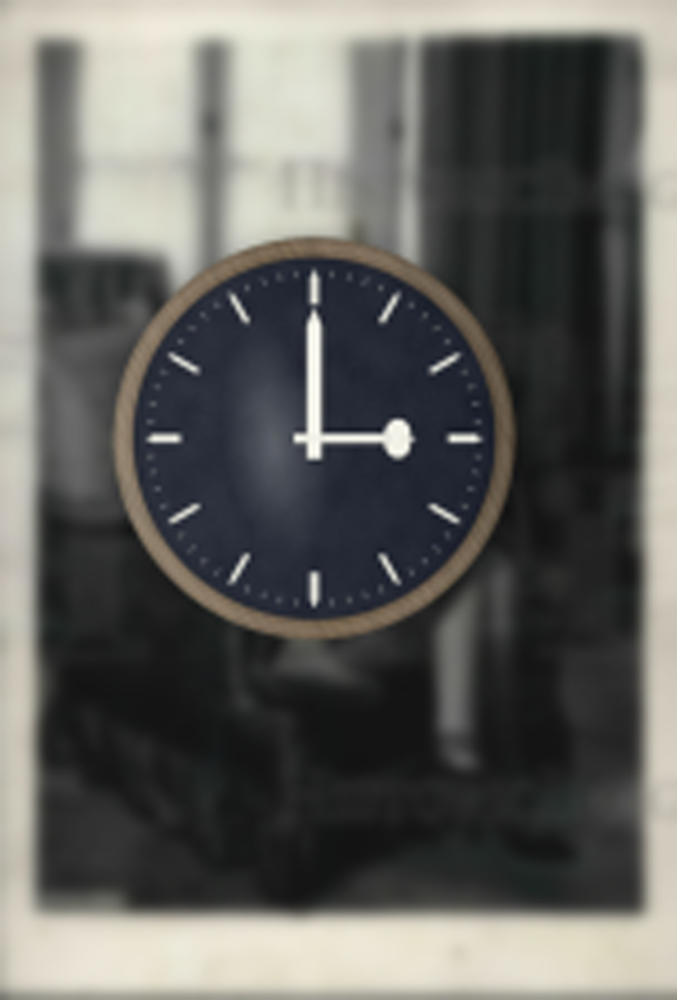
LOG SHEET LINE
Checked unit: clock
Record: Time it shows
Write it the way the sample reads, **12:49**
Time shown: **3:00**
